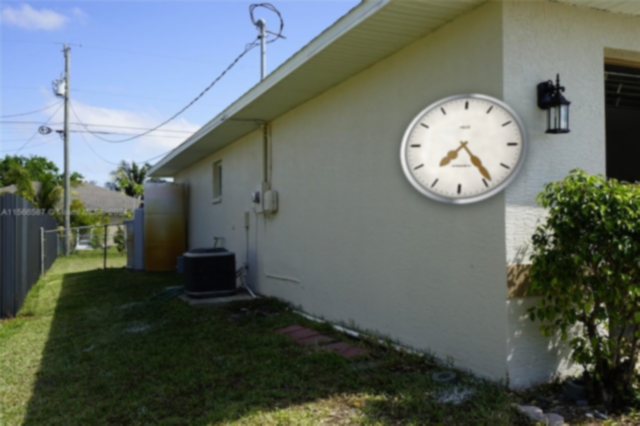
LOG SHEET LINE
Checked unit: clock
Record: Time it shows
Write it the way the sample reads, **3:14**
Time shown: **7:24**
